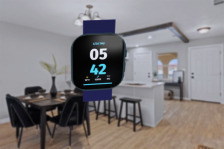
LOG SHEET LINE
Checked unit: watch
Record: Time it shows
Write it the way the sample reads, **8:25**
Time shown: **5:42**
